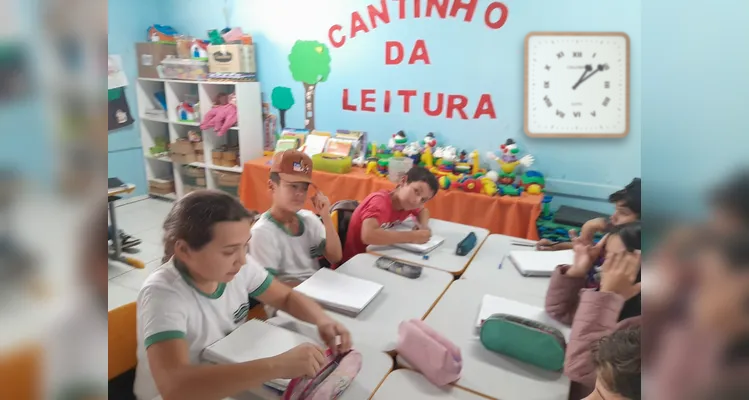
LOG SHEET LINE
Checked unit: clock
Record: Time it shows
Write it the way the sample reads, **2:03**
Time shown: **1:09**
